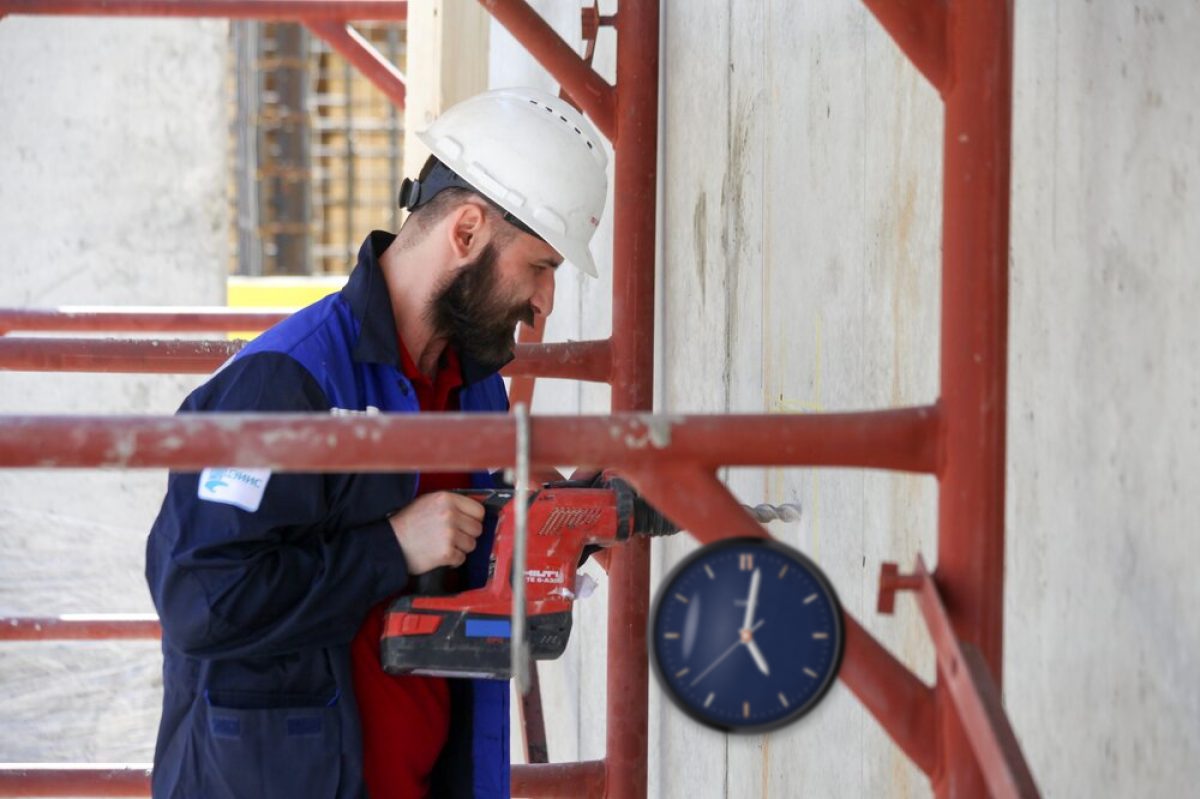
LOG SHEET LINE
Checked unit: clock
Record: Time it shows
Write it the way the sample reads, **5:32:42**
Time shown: **5:01:38**
